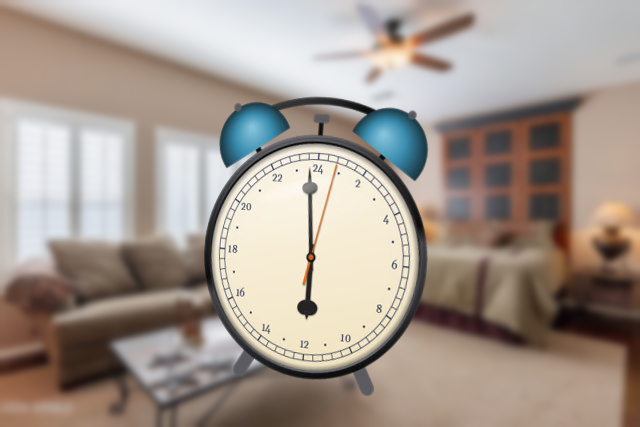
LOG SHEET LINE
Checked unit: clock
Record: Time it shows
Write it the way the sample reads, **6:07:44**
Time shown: **11:59:02**
